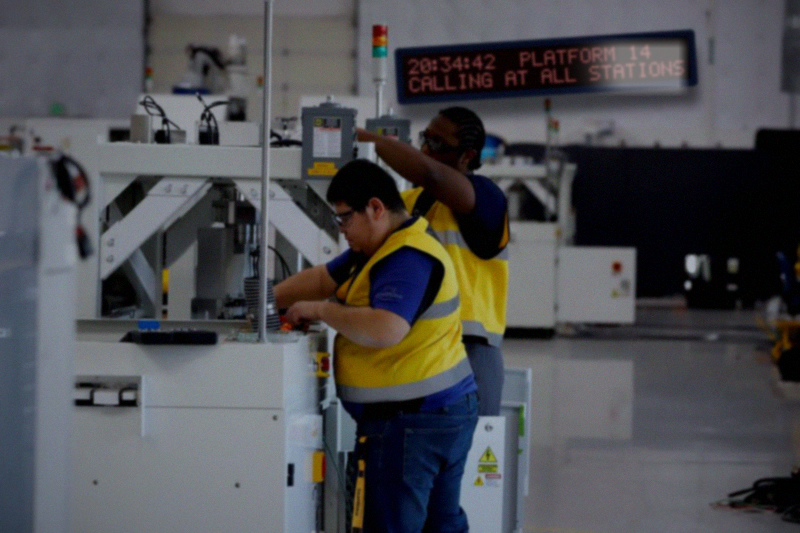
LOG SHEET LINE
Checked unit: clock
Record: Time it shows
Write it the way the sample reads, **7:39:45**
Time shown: **20:34:42**
